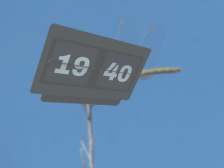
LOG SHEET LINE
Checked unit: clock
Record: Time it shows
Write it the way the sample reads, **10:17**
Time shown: **19:40**
